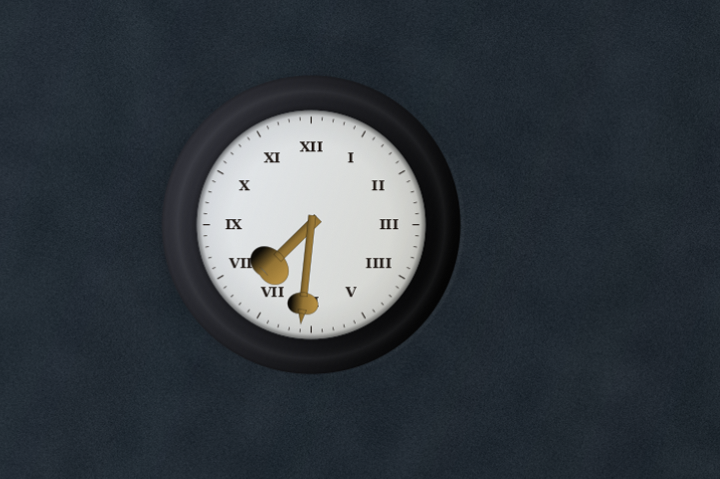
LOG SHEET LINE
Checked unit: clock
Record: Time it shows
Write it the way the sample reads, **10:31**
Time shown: **7:31**
